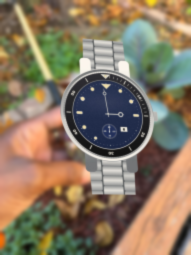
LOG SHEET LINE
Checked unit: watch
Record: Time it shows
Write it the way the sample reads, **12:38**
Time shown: **2:59**
